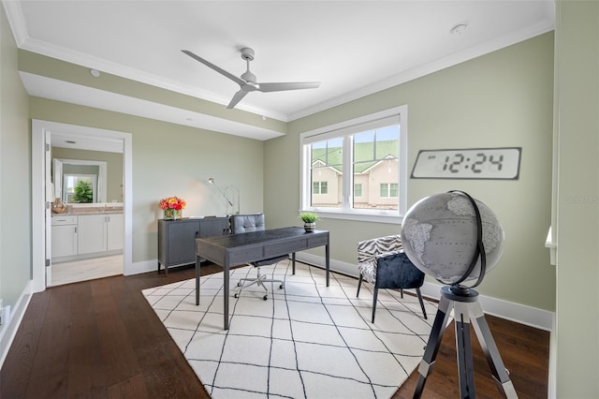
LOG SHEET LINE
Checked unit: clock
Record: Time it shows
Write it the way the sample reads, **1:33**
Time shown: **12:24**
